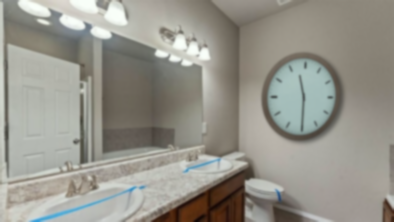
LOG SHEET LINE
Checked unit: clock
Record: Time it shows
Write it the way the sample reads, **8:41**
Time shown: **11:30**
